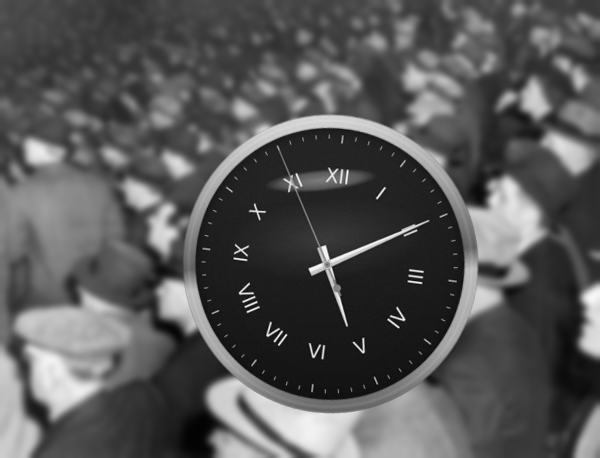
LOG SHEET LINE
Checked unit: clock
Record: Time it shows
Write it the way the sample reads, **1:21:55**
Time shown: **5:09:55**
